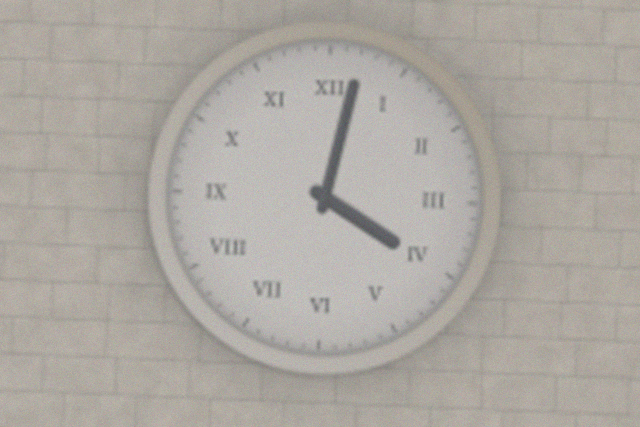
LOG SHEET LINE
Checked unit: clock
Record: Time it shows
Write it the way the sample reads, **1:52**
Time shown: **4:02**
